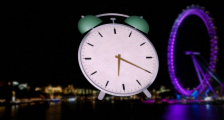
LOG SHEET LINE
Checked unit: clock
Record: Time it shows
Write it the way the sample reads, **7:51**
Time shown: **6:20**
